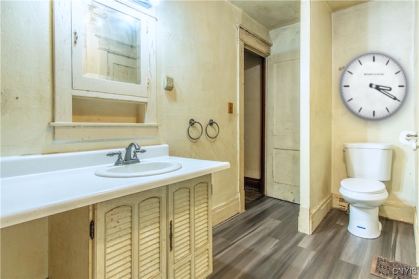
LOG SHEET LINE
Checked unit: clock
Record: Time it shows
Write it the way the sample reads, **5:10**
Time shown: **3:20**
